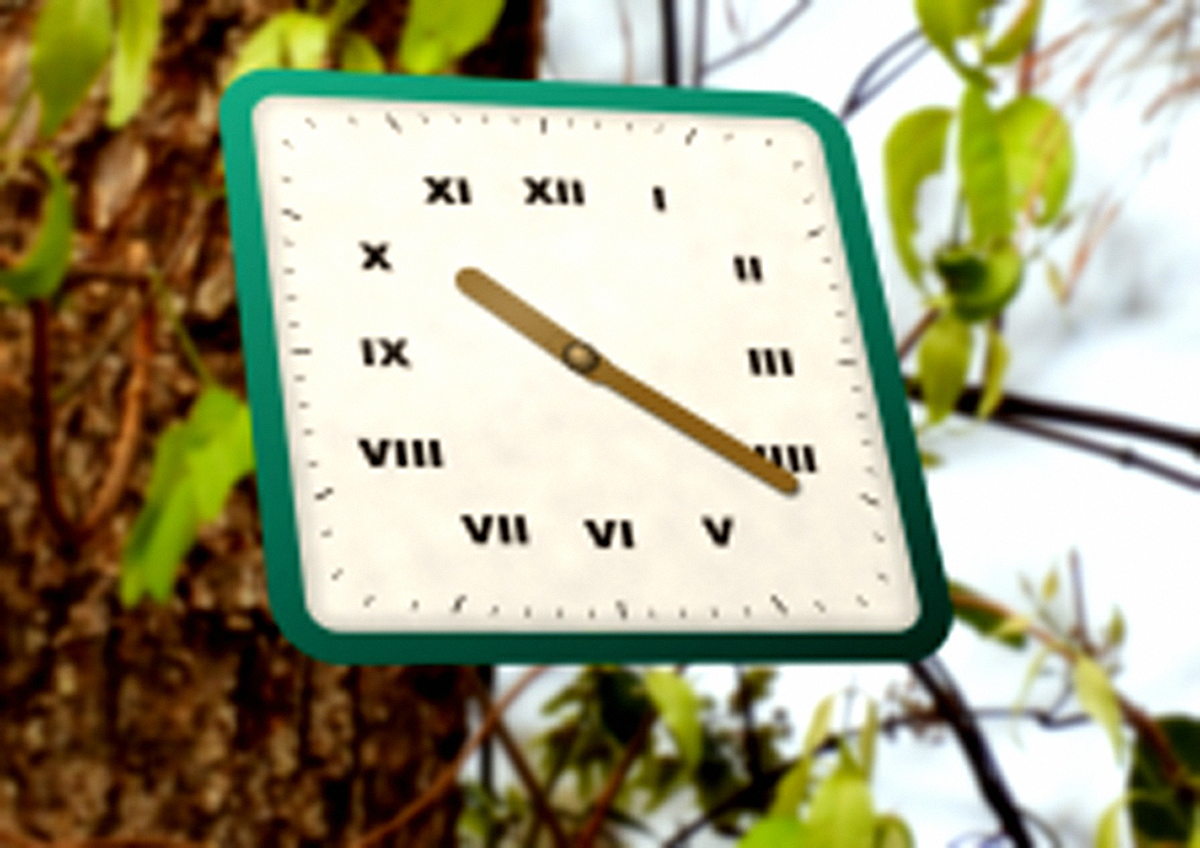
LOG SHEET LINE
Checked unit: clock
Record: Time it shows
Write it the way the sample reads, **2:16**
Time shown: **10:21**
